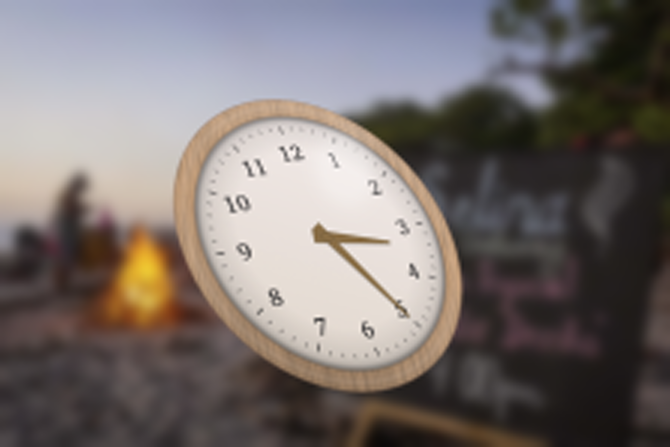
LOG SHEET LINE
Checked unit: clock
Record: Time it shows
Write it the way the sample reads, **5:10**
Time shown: **3:25**
